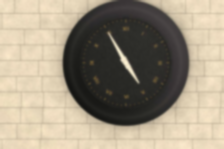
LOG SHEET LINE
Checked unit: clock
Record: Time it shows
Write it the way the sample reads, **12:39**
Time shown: **4:55**
